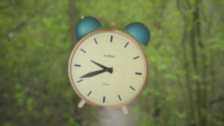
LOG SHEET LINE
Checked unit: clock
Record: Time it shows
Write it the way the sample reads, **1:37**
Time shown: **9:41**
